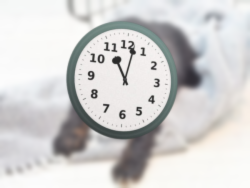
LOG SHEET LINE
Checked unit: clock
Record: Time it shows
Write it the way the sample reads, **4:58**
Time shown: **11:02**
